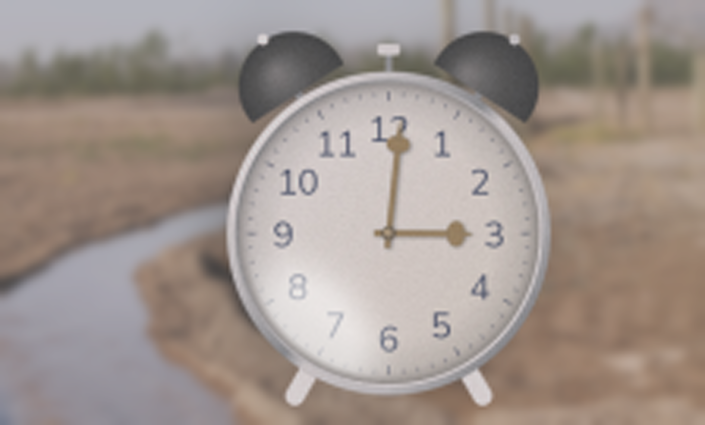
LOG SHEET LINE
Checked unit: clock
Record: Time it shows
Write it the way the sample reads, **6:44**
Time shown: **3:01**
